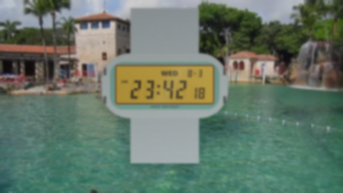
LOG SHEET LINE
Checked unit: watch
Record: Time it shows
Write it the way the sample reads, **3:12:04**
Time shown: **23:42:18**
